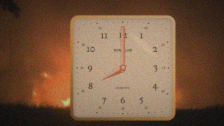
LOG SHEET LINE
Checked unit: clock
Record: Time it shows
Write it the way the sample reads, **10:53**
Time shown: **8:00**
